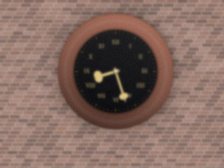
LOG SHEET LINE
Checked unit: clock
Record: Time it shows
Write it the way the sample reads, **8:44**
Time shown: **8:27**
